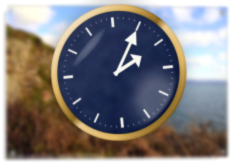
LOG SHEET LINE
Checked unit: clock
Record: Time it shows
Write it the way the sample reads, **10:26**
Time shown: **2:05**
